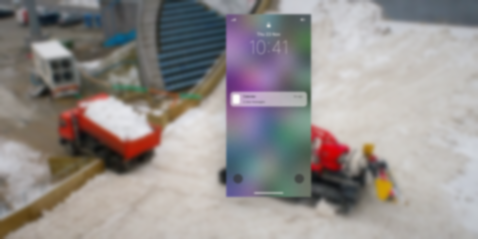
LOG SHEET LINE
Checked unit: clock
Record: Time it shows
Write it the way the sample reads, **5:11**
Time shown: **10:41**
